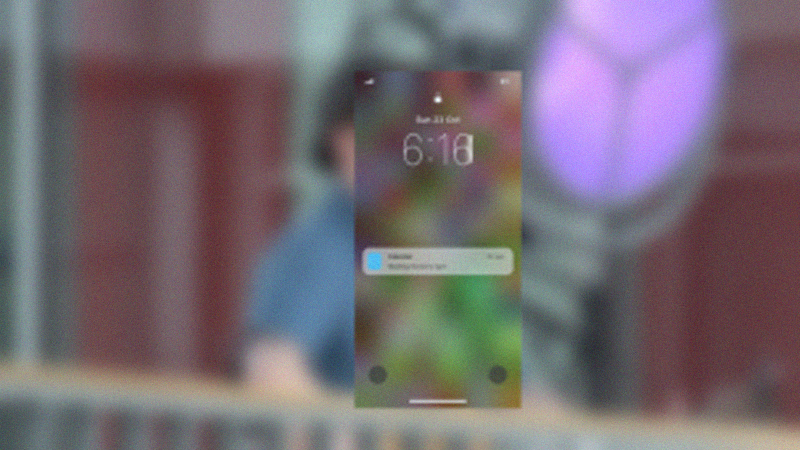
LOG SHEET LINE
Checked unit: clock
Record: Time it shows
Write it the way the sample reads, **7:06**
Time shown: **6:16**
